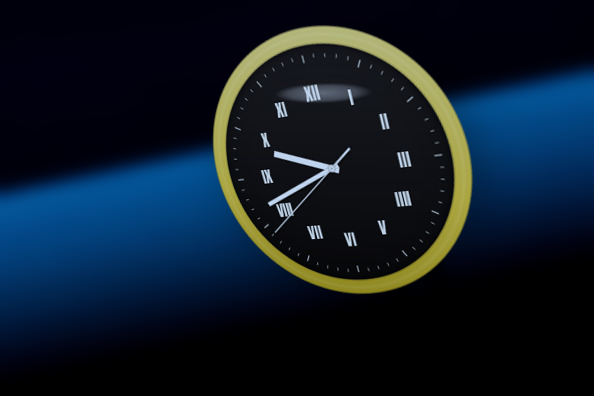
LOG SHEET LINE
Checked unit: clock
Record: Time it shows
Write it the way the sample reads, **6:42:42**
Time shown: **9:41:39**
